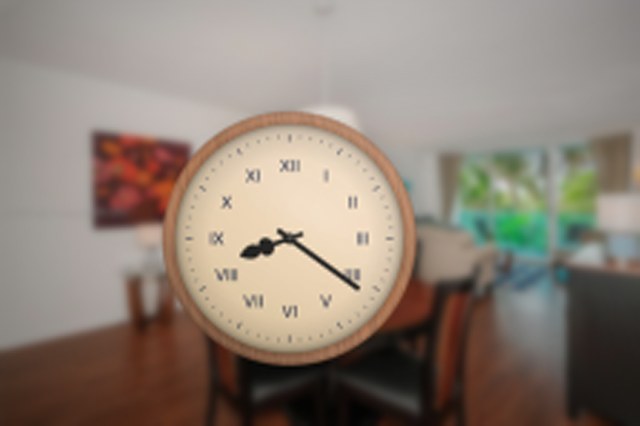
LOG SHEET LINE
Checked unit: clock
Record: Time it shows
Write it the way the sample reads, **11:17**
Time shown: **8:21**
